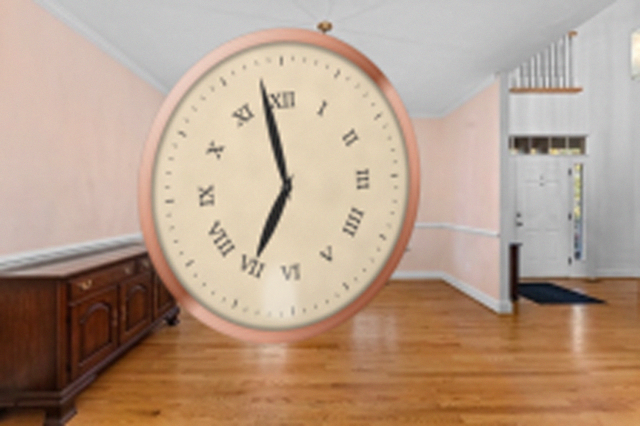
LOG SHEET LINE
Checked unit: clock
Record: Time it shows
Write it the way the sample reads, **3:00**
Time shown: **6:58**
